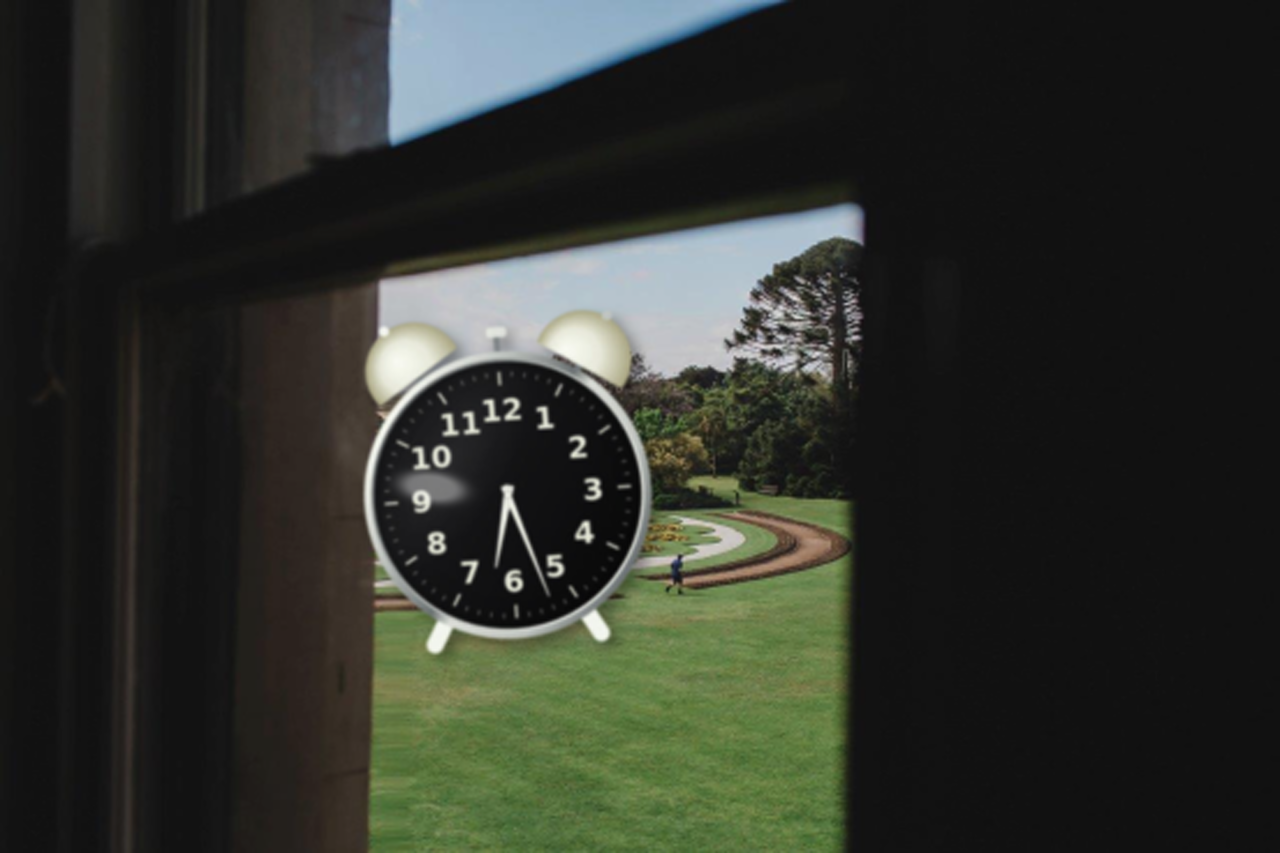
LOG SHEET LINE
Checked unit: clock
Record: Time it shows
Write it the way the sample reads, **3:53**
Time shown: **6:27**
